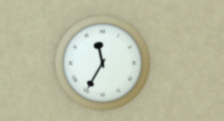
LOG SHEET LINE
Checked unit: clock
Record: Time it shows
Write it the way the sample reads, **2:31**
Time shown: **11:35**
